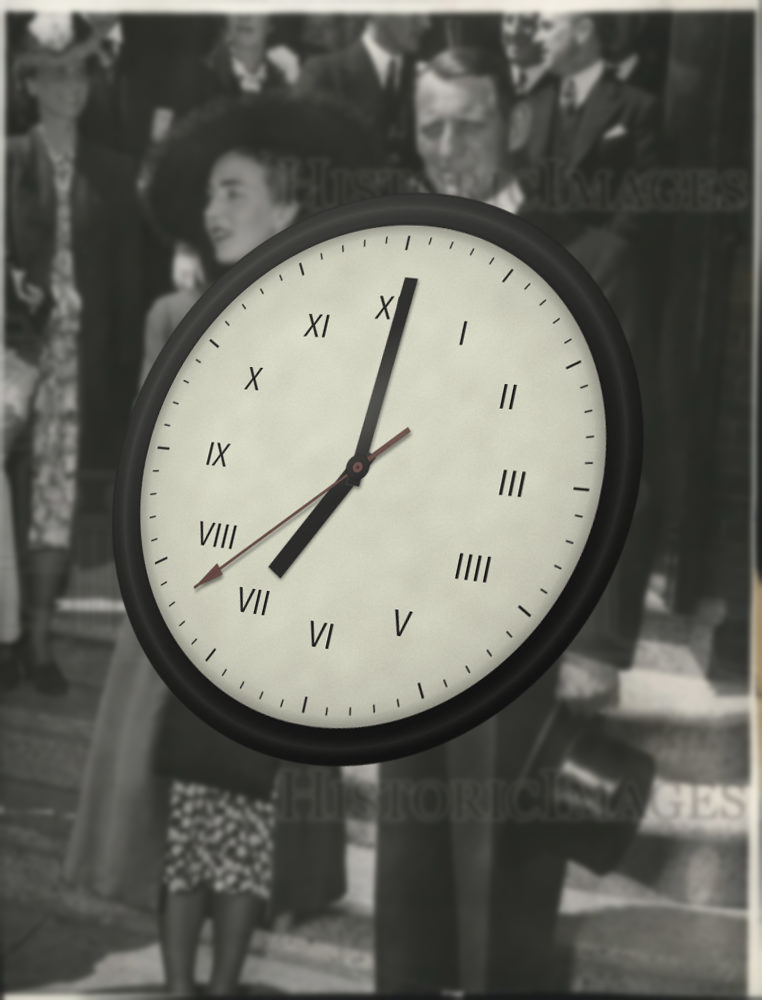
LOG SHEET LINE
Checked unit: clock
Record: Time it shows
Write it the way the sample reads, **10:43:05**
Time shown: **7:00:38**
